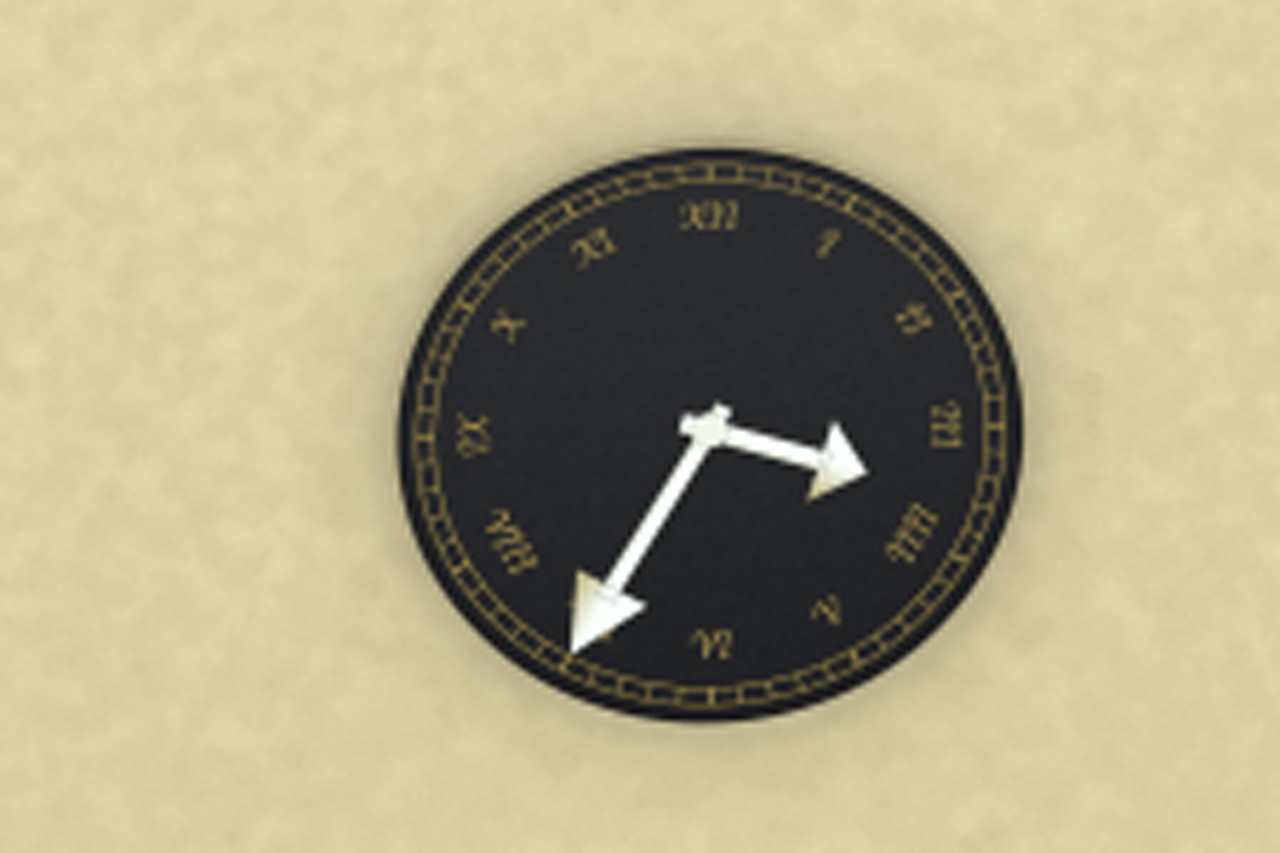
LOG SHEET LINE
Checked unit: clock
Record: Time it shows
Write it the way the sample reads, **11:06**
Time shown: **3:35**
